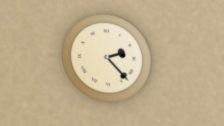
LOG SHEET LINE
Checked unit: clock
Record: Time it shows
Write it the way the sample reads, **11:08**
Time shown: **2:23**
